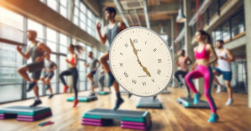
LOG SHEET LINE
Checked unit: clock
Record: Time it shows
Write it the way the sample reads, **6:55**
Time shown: **4:58**
